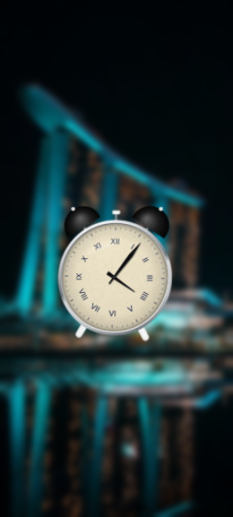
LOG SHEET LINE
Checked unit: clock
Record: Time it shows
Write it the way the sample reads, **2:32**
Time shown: **4:06**
